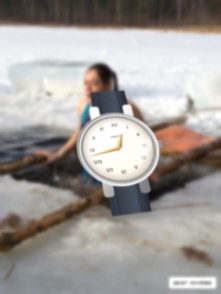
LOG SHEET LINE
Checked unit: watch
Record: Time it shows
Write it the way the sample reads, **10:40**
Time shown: **12:43**
